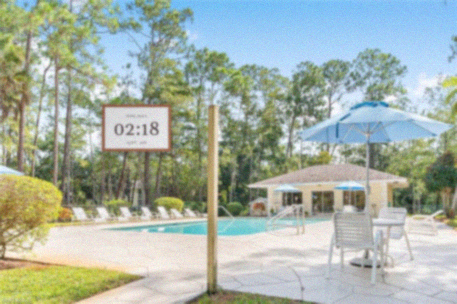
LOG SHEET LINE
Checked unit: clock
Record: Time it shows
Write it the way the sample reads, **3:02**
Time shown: **2:18**
